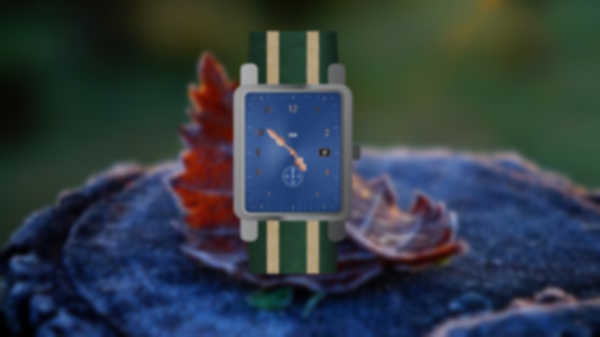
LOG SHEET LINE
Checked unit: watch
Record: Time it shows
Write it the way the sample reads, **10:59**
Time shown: **4:52**
